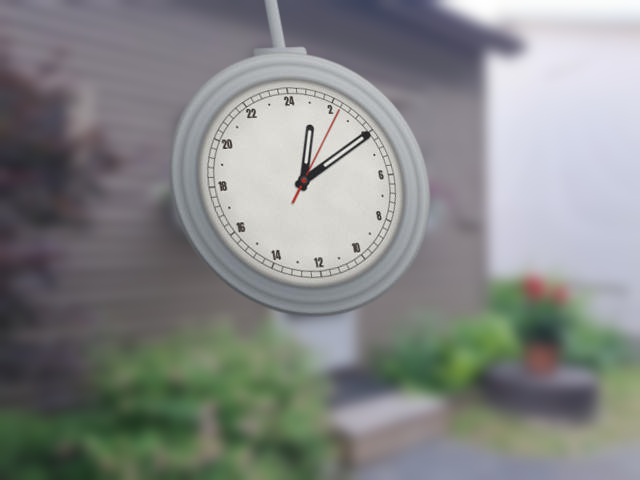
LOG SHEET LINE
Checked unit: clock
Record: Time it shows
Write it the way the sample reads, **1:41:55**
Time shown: **1:10:06**
